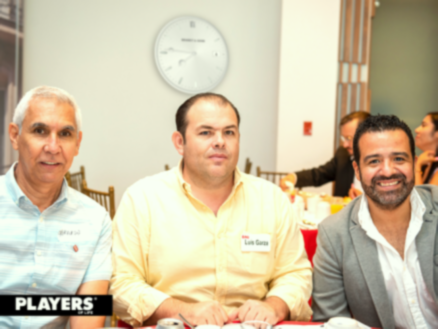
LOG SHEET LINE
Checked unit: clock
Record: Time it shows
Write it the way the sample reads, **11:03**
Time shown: **7:46**
